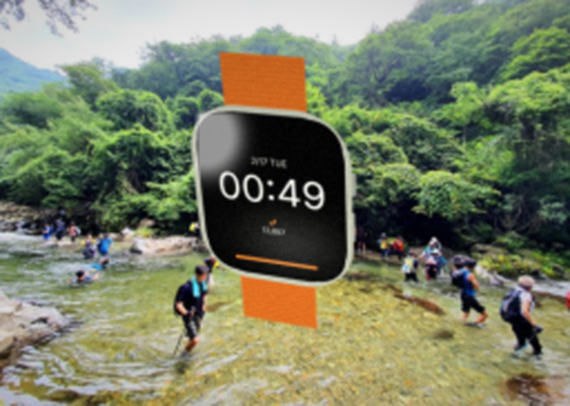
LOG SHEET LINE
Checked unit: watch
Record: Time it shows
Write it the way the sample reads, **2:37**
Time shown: **0:49**
